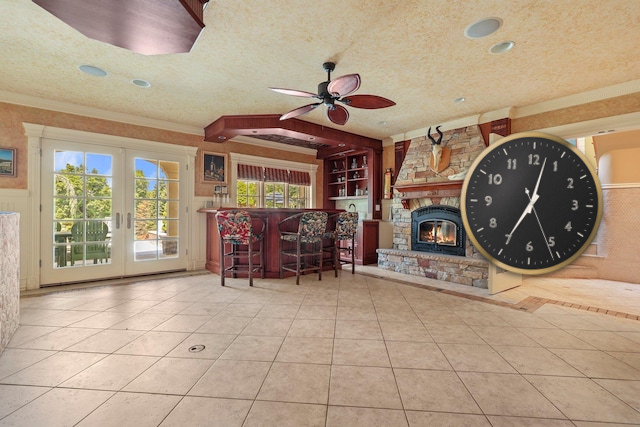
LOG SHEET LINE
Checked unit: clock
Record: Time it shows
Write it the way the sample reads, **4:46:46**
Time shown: **7:02:26**
